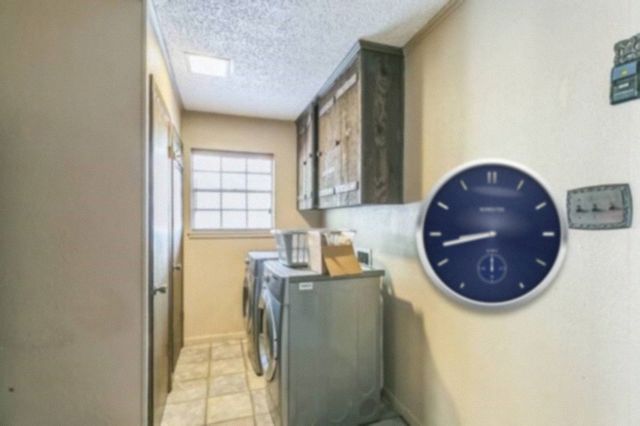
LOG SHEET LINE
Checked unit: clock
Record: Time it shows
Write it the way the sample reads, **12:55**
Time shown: **8:43**
